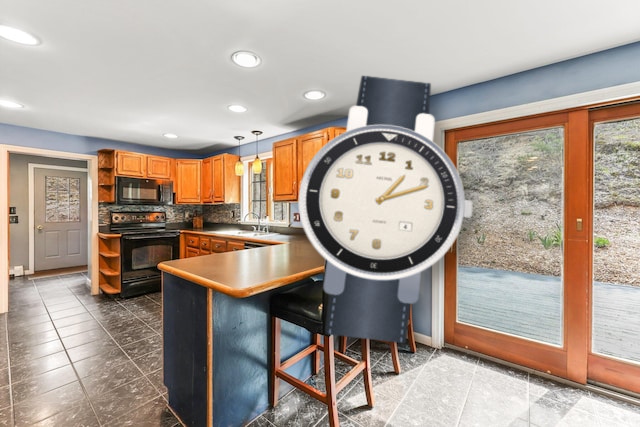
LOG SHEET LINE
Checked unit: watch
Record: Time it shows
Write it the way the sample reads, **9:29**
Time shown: **1:11**
